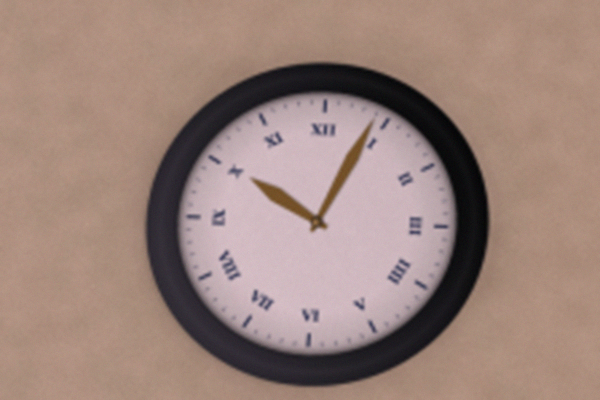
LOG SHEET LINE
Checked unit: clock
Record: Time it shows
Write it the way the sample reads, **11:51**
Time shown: **10:04**
